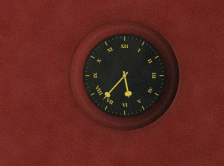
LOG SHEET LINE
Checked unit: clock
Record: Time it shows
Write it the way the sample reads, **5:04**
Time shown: **5:37**
